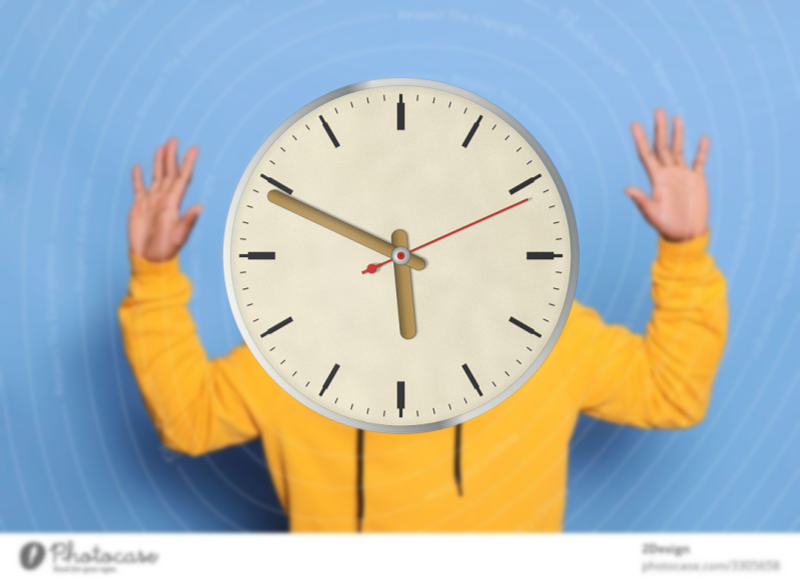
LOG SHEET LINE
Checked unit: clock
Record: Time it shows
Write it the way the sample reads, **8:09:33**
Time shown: **5:49:11**
